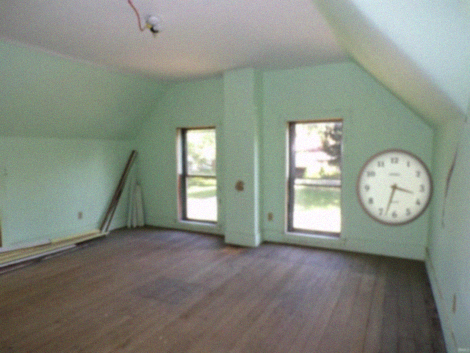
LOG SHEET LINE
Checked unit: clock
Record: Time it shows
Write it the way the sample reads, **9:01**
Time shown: **3:33**
